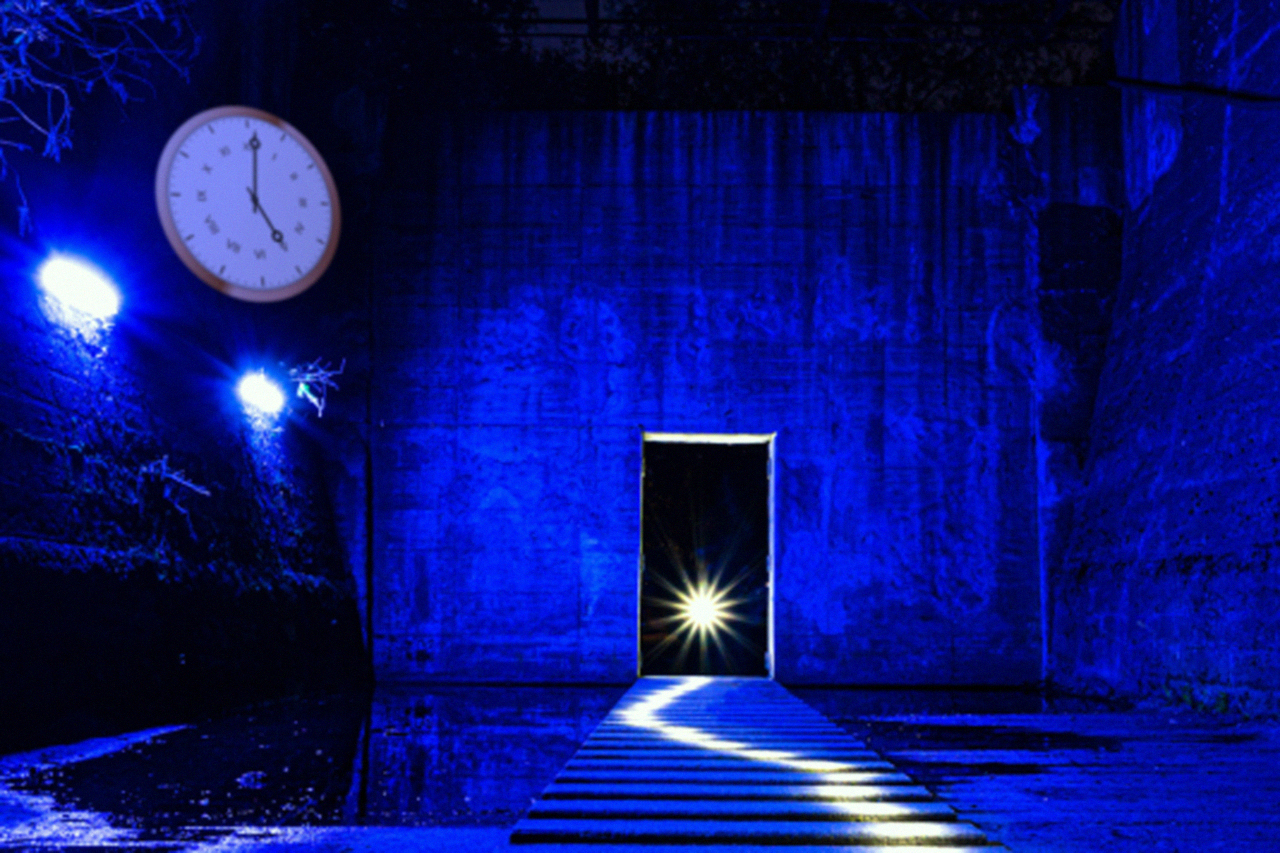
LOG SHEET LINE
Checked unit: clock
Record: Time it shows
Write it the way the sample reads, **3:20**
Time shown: **5:01**
